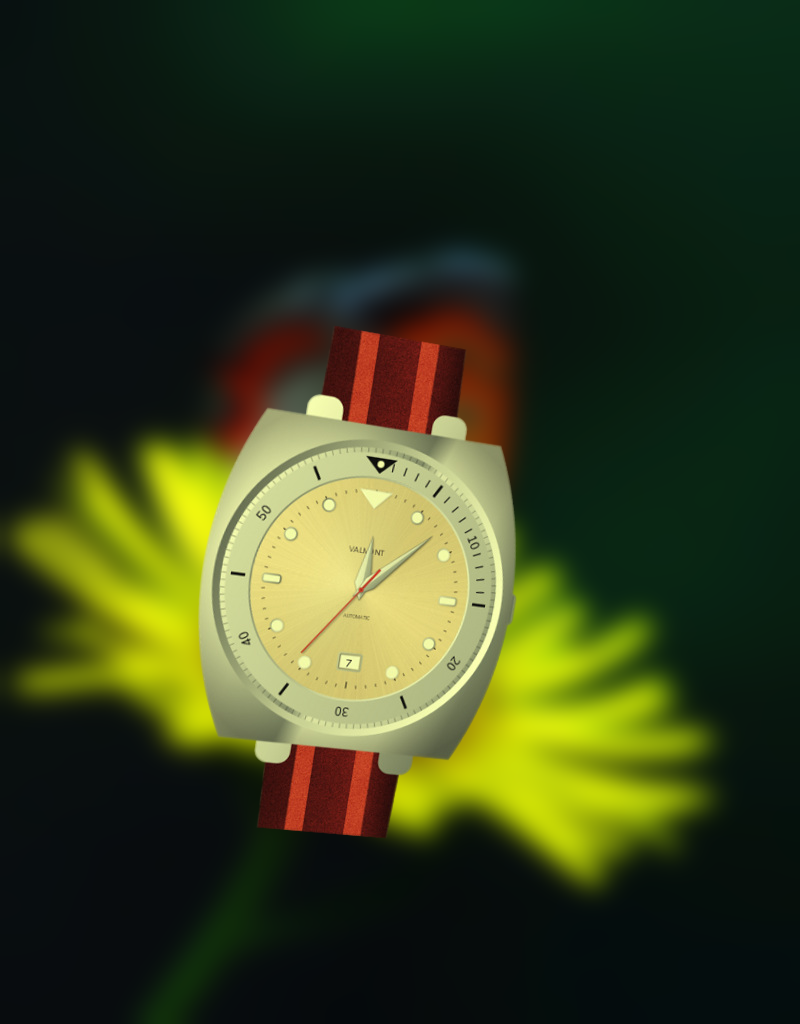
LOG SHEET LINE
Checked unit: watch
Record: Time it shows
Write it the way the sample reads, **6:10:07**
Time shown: **12:07:36**
